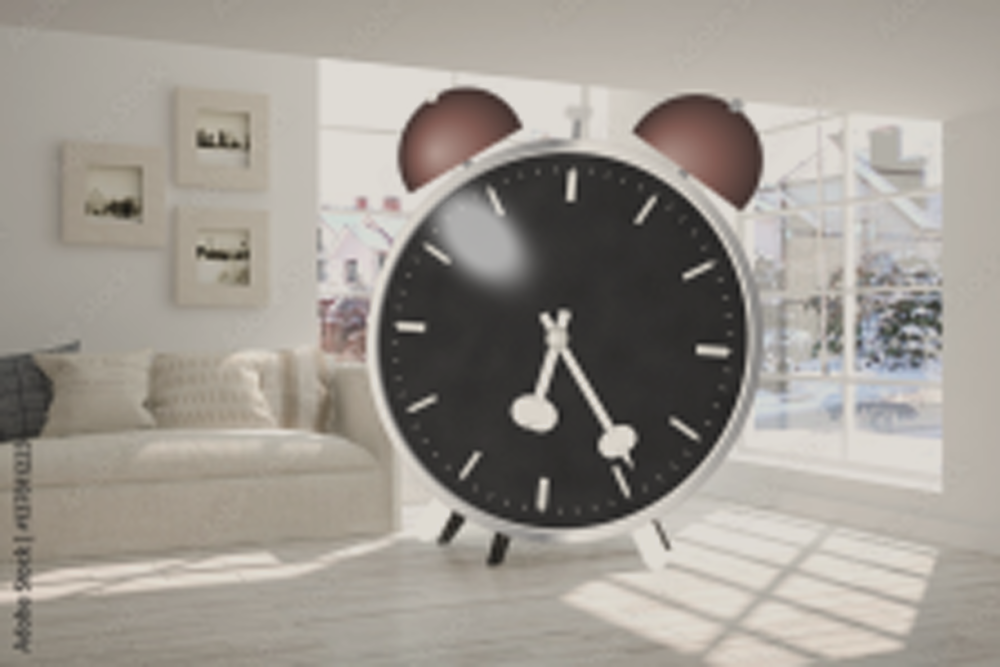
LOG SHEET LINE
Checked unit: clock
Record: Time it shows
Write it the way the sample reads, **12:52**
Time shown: **6:24**
